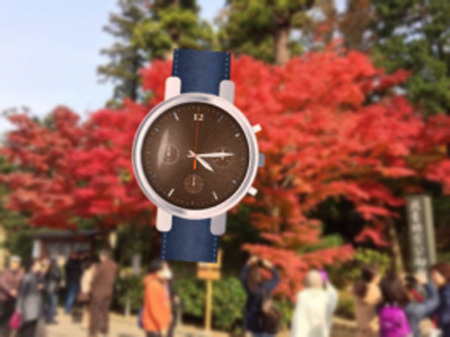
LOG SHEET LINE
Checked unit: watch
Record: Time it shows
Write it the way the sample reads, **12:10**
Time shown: **4:14**
